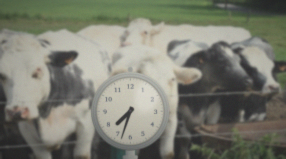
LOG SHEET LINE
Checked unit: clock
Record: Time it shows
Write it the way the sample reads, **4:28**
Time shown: **7:33**
